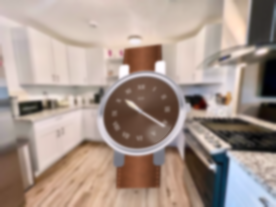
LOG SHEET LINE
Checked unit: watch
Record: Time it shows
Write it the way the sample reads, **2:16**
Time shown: **10:21**
